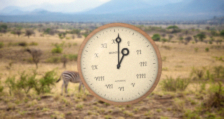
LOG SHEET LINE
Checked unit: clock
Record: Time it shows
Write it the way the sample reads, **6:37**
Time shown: **1:01**
